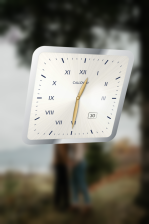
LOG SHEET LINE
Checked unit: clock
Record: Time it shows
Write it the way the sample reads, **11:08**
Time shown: **12:30**
